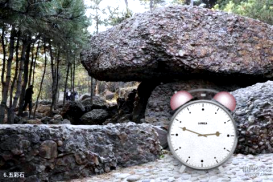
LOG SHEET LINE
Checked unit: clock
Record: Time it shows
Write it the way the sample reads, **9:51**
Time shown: **2:48**
